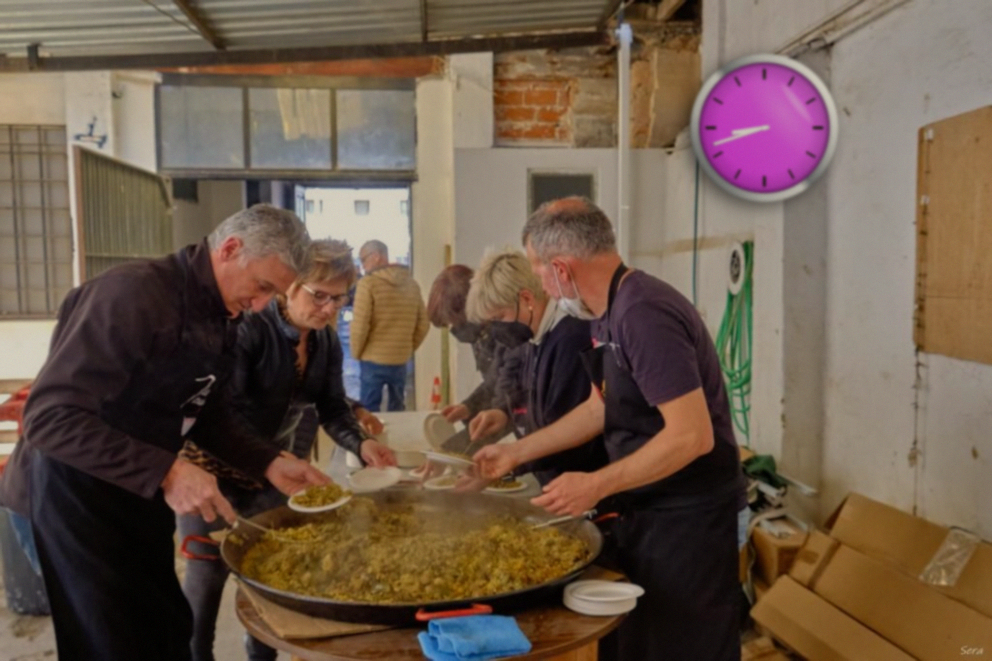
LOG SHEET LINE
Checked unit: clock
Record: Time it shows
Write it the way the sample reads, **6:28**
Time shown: **8:42**
